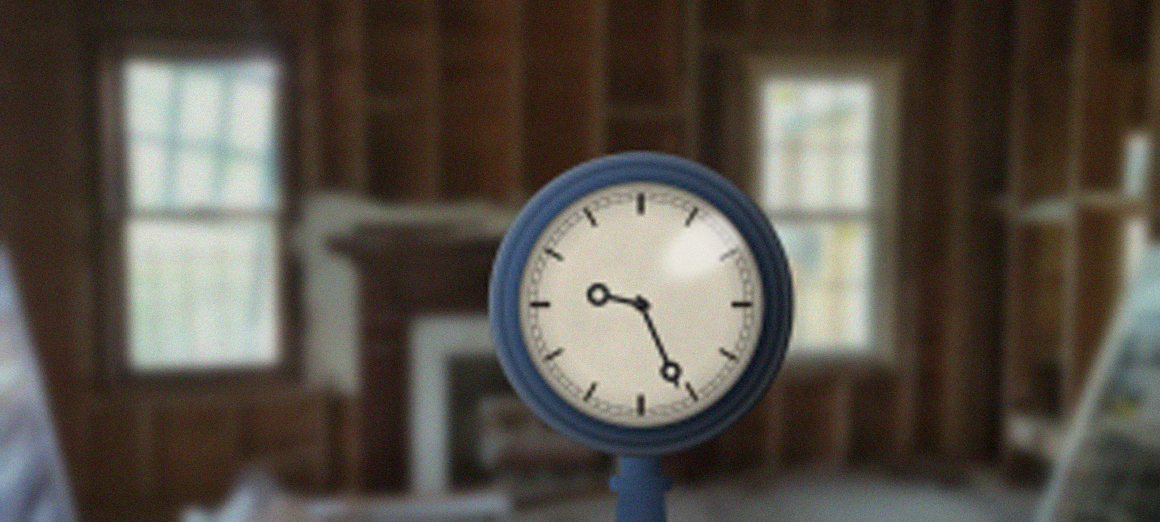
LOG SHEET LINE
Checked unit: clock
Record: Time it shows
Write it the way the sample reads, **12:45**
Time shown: **9:26**
